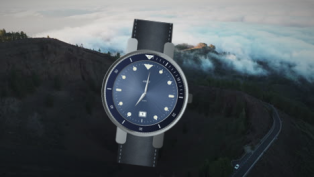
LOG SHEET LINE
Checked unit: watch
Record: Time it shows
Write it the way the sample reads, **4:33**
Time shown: **7:01**
